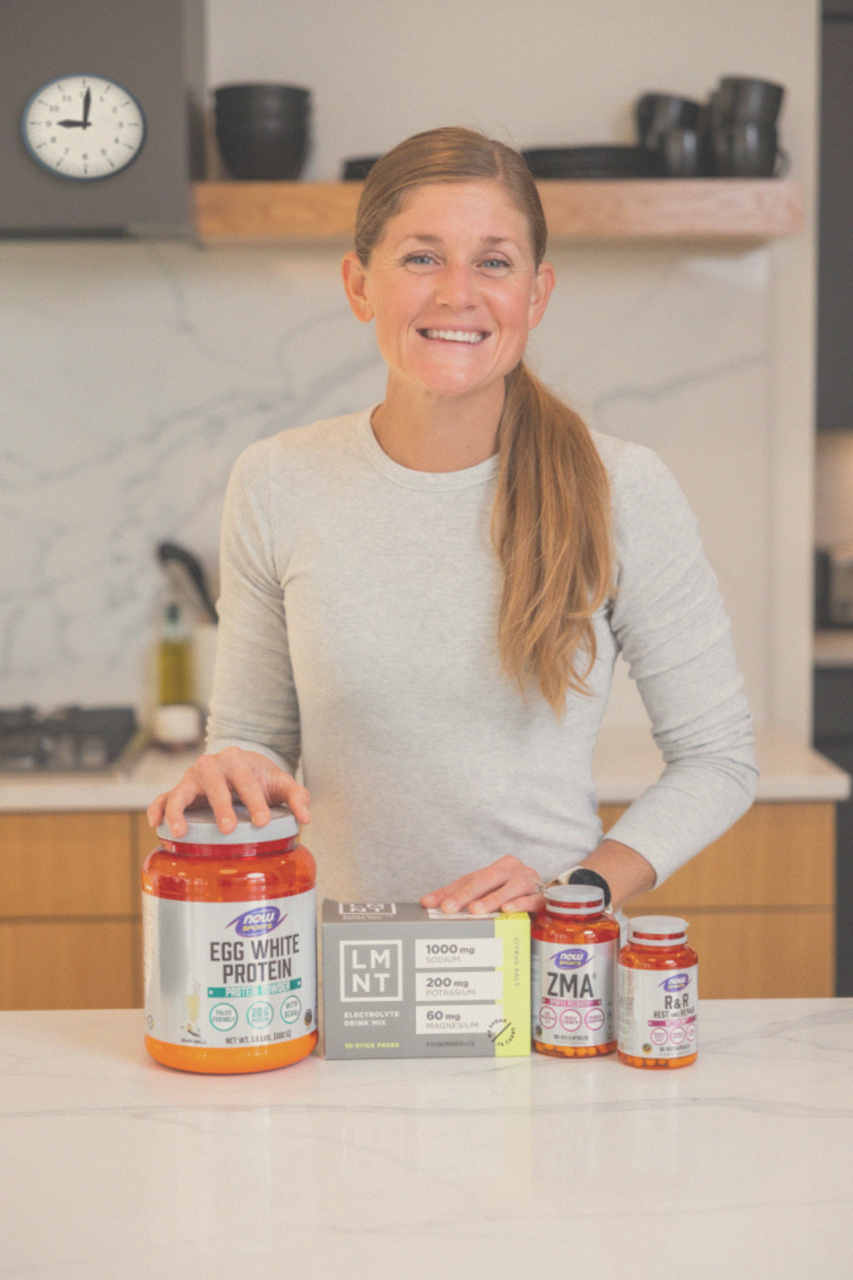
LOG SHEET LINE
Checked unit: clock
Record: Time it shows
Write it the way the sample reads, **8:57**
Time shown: **9:01**
